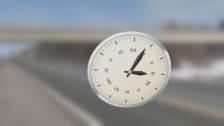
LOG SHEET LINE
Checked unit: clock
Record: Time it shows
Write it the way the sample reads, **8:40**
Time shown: **3:04**
